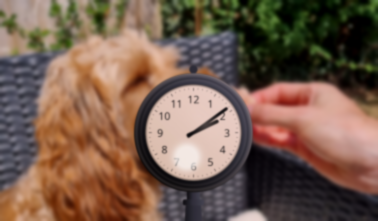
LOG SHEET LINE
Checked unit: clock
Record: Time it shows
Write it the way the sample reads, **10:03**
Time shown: **2:09**
